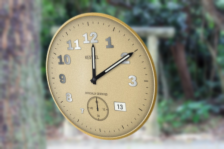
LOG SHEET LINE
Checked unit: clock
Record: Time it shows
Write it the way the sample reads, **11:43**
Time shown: **12:10**
